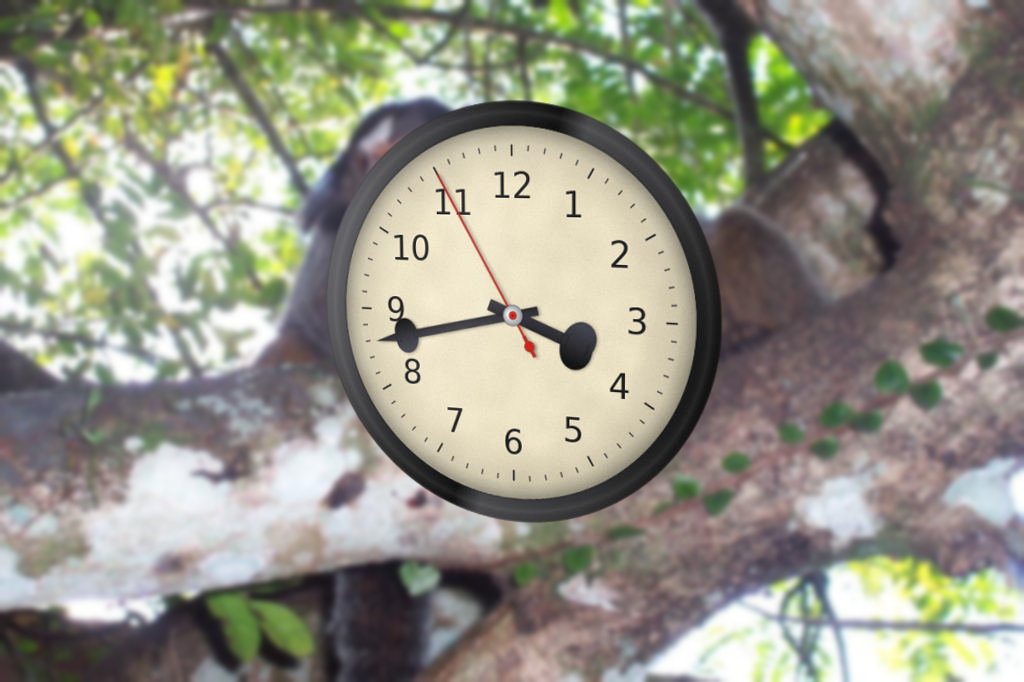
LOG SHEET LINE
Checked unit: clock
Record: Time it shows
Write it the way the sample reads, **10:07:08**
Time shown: **3:42:55**
